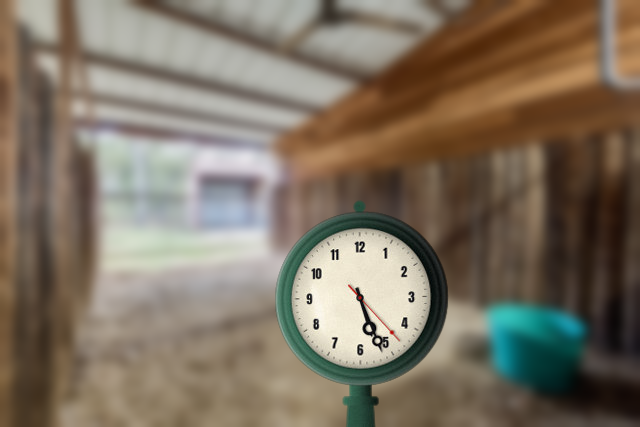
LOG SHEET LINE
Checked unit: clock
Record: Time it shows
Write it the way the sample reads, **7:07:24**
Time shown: **5:26:23**
